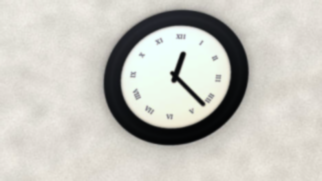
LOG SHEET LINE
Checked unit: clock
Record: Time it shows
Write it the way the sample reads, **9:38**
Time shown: **12:22**
